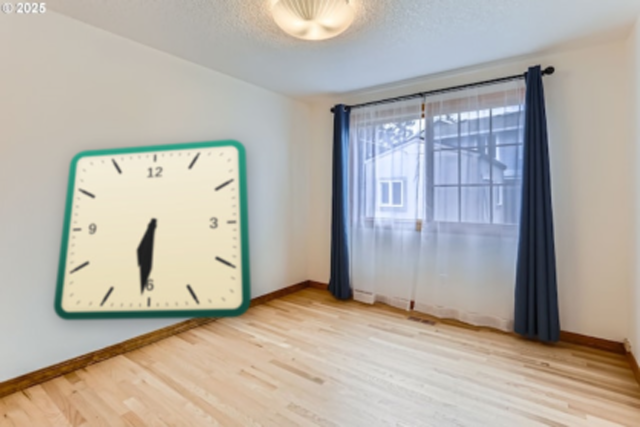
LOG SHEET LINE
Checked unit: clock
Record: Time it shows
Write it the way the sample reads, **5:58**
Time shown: **6:31**
